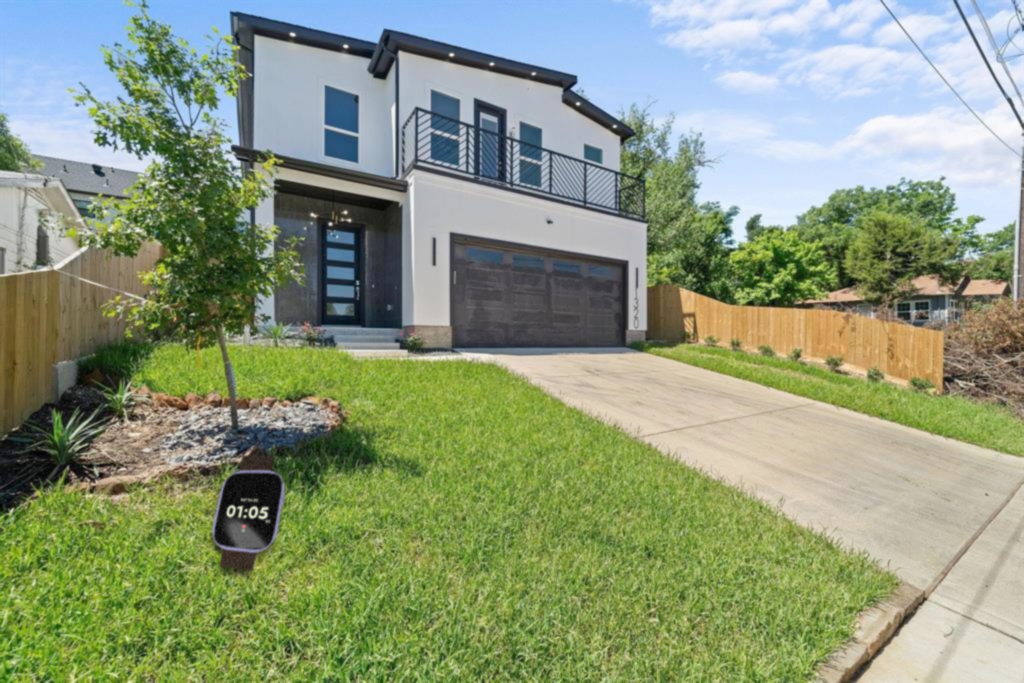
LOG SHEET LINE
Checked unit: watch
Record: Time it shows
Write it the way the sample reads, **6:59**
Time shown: **1:05**
